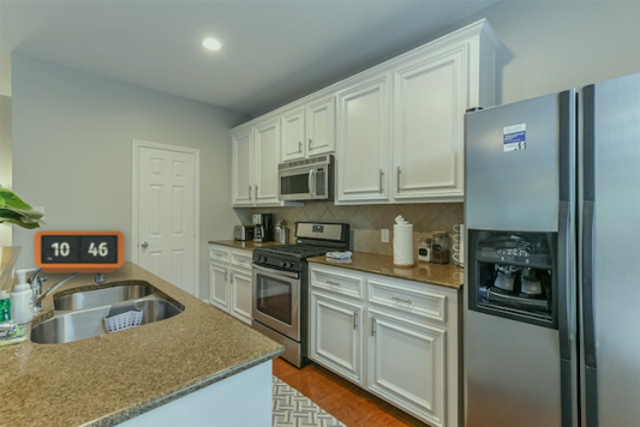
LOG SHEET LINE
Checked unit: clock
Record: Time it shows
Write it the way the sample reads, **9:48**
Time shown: **10:46**
